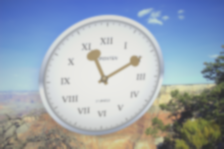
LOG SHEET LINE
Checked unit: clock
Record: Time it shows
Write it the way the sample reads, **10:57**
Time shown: **11:10**
